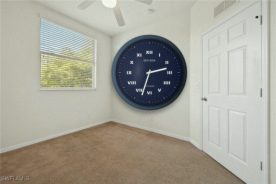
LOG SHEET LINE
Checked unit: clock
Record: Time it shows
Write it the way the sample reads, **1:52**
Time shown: **2:33**
